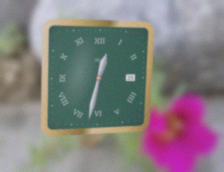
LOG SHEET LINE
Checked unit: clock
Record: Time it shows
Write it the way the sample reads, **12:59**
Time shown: **12:32**
